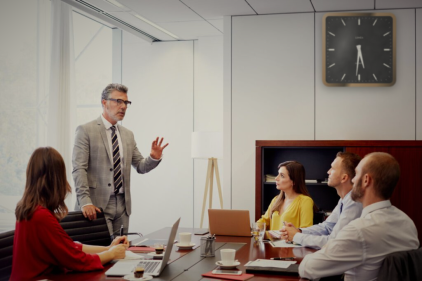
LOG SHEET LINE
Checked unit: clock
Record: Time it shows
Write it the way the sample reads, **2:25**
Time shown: **5:31**
